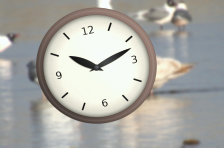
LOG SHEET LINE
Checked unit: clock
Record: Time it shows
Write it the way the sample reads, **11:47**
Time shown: **10:12**
